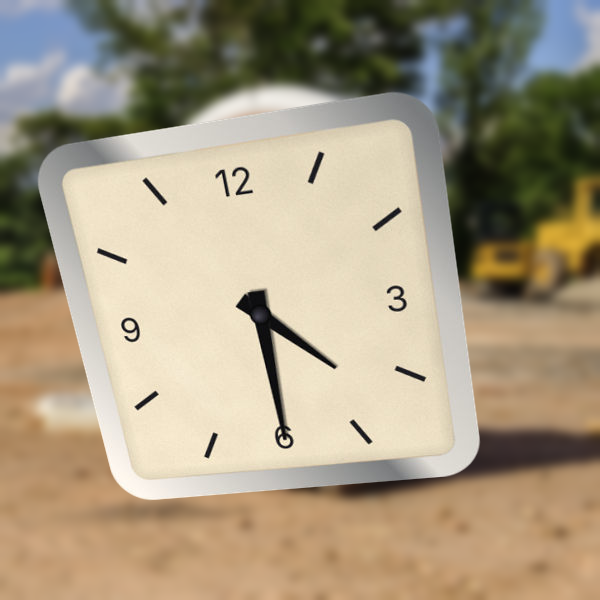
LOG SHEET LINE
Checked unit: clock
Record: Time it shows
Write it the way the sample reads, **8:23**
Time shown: **4:30**
